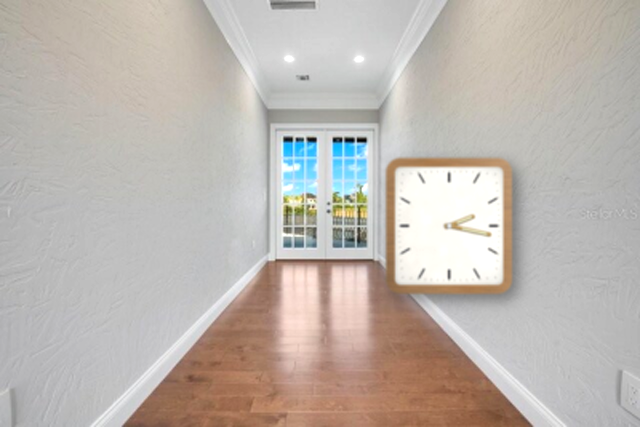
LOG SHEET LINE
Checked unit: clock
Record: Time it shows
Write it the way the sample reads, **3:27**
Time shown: **2:17**
